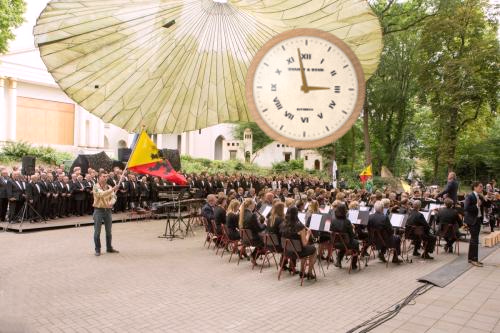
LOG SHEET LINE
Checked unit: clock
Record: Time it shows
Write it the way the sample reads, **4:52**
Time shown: **2:58**
